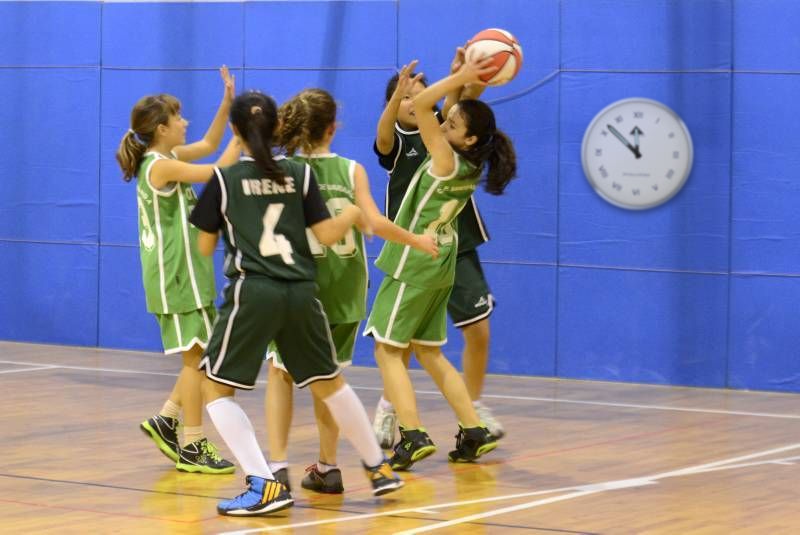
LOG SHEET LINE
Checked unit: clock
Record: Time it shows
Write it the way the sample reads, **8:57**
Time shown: **11:52**
